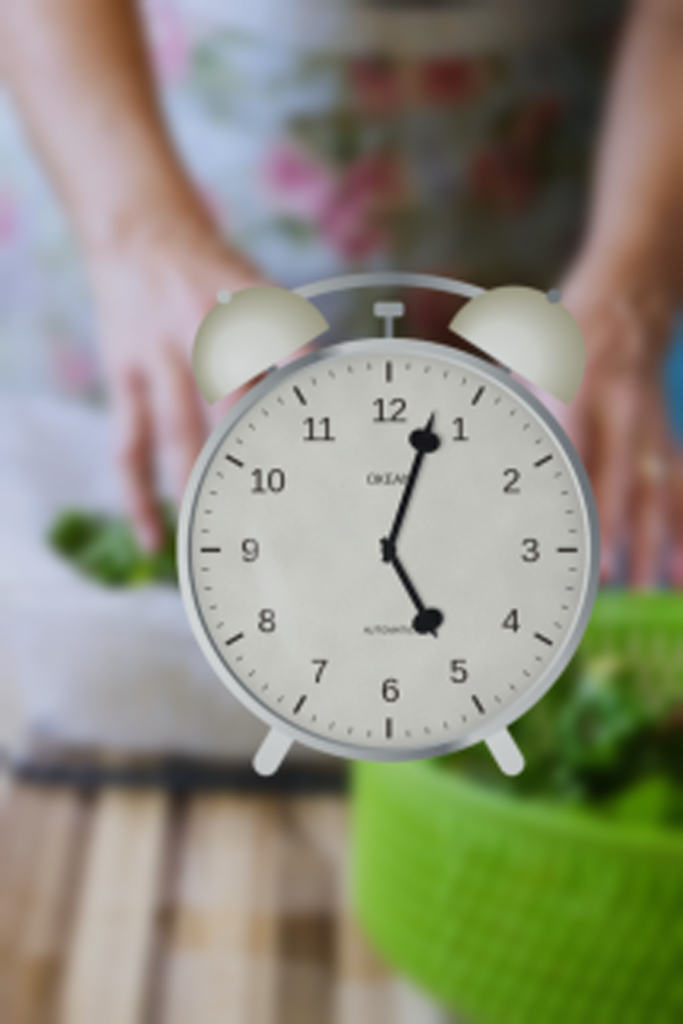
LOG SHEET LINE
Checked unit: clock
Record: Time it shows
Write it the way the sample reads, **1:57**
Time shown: **5:03**
